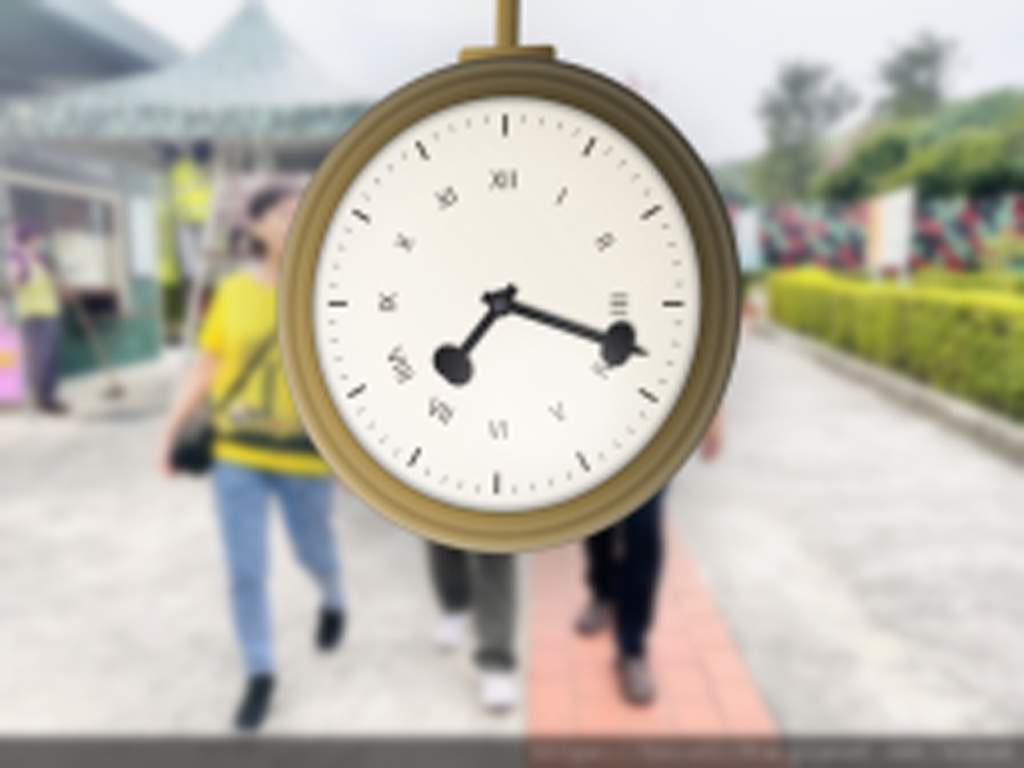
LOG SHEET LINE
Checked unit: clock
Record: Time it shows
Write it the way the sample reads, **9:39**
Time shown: **7:18**
